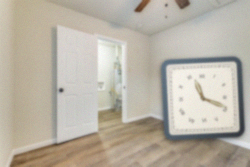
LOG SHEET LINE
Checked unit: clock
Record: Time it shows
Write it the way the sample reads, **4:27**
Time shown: **11:19**
